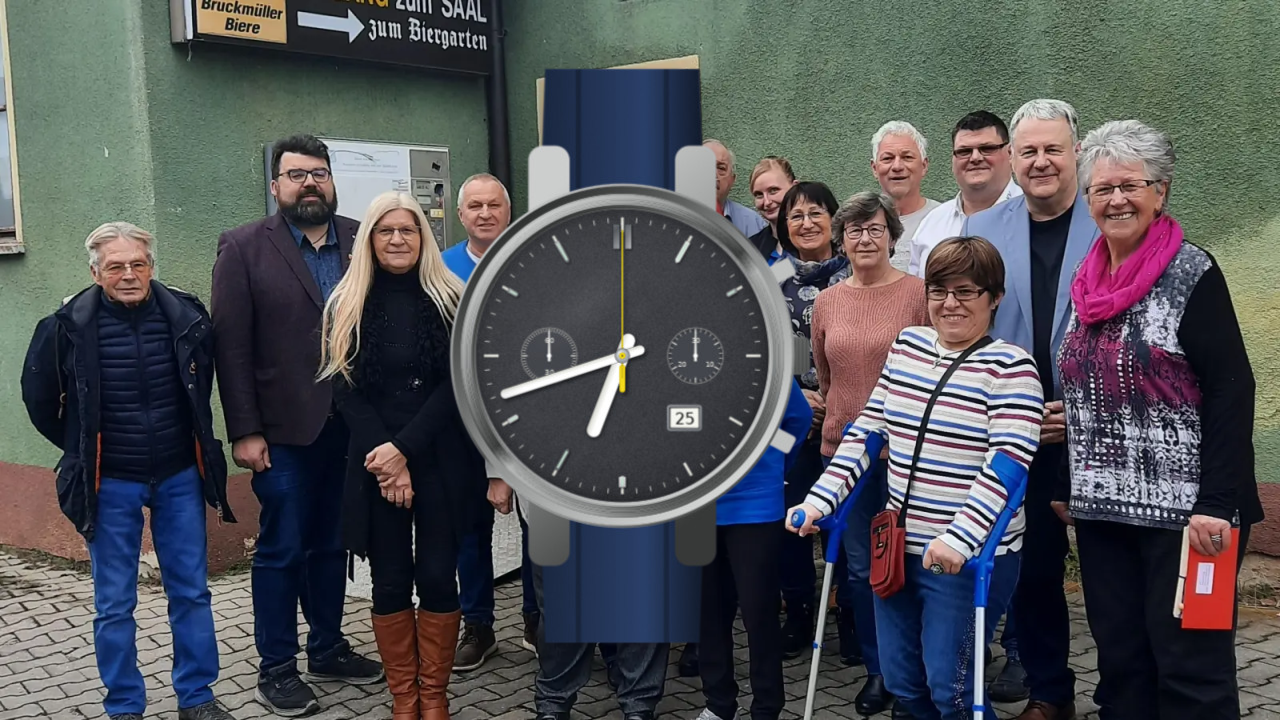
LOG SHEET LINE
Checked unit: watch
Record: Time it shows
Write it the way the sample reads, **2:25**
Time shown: **6:42**
